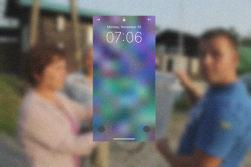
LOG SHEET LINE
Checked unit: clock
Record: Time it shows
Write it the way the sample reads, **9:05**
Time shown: **7:06**
